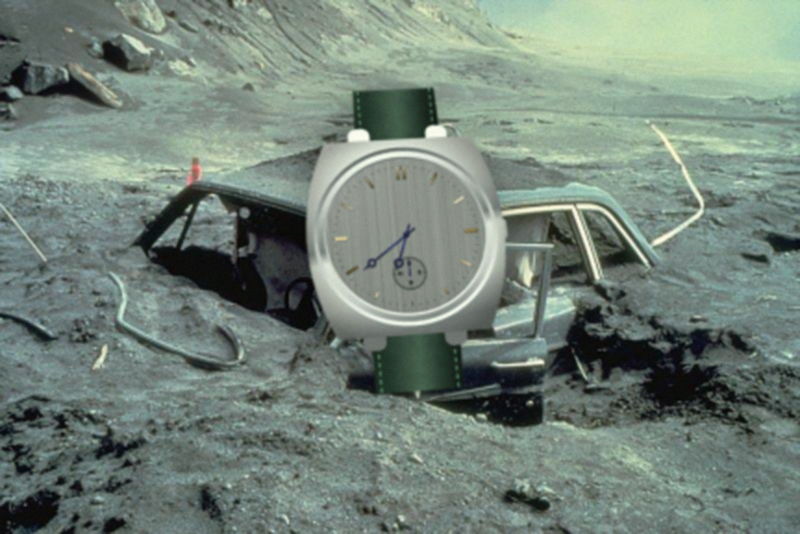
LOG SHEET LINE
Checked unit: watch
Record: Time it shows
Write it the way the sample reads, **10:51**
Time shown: **6:39**
